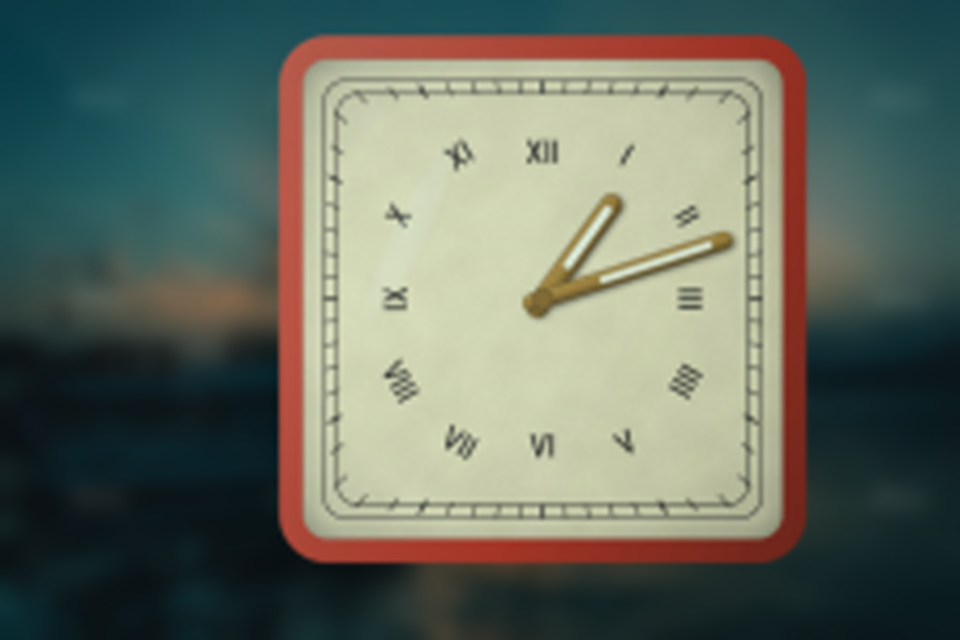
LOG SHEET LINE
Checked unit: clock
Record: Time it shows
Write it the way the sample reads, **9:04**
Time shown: **1:12**
